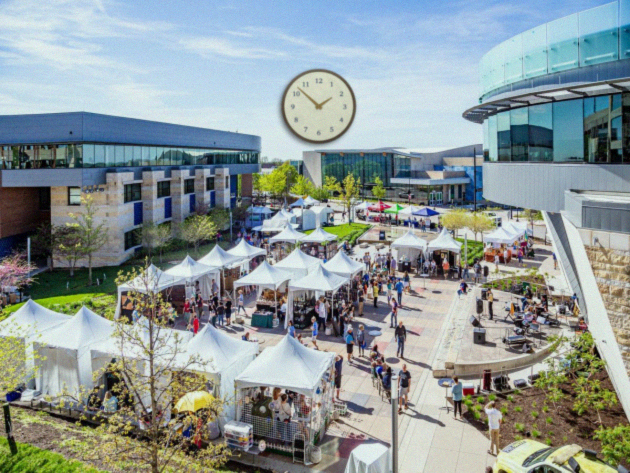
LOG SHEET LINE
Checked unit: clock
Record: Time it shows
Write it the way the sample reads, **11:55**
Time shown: **1:52**
